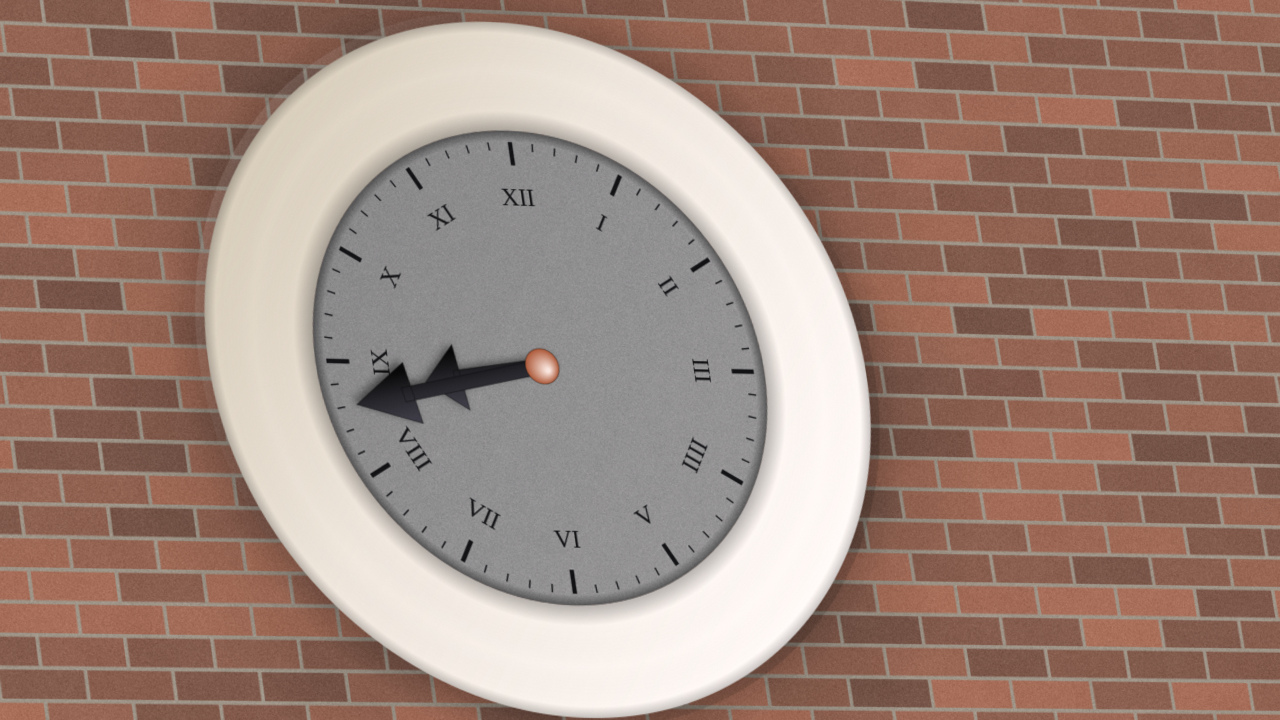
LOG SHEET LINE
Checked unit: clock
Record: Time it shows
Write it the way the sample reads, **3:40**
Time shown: **8:43**
